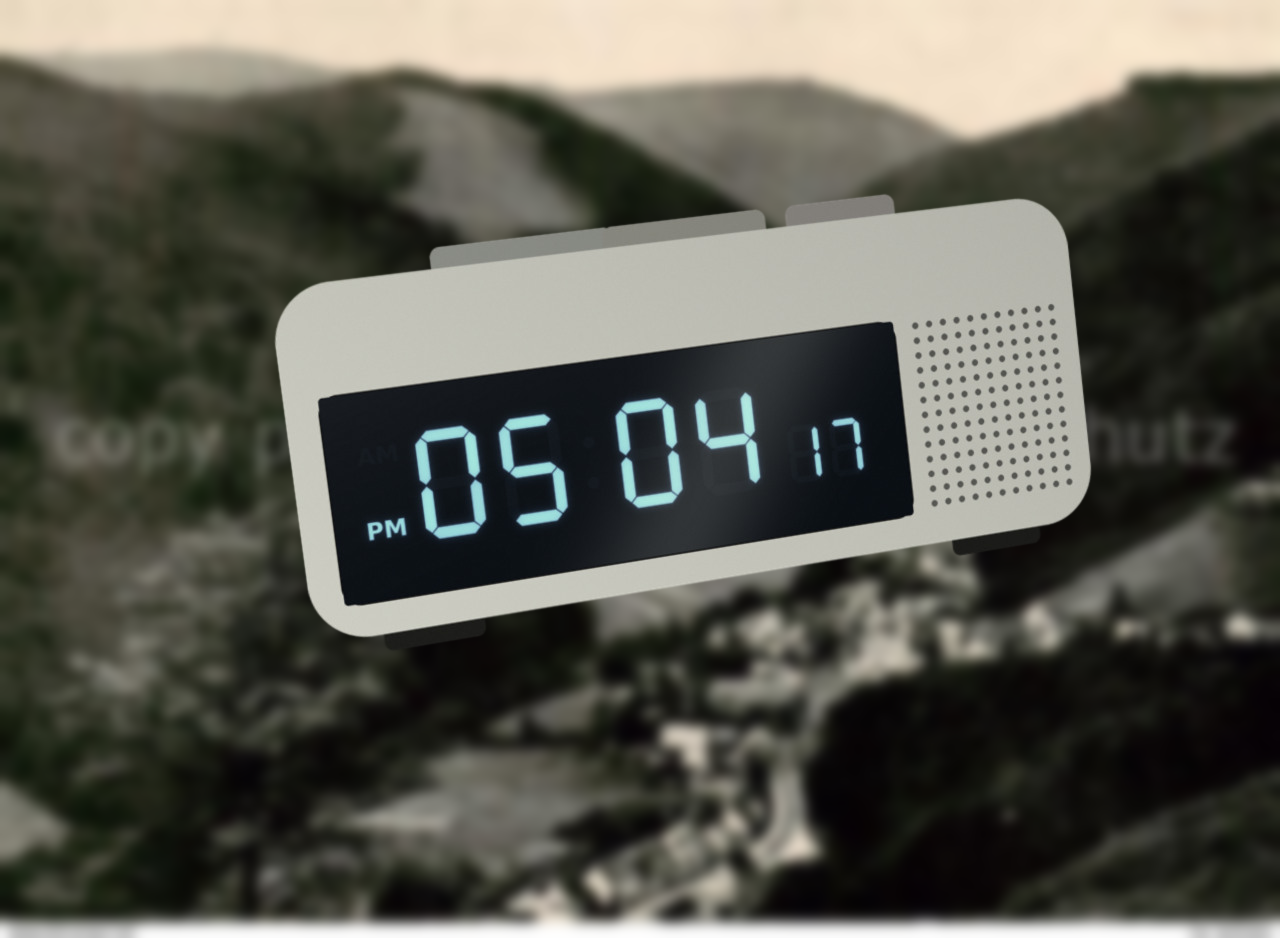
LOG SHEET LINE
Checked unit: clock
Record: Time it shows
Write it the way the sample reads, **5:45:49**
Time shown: **5:04:17**
